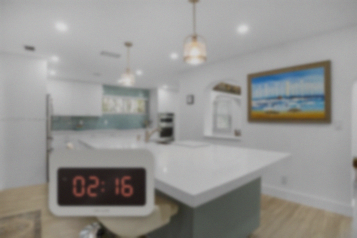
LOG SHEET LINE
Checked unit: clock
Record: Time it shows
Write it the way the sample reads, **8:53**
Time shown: **2:16**
